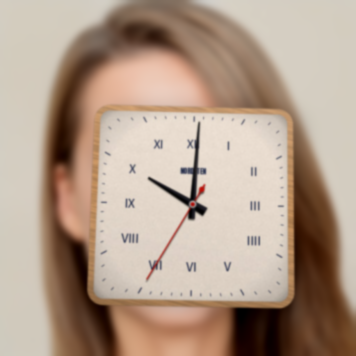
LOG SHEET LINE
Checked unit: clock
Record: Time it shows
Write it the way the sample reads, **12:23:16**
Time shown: **10:00:35**
